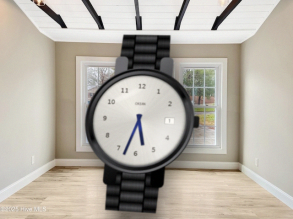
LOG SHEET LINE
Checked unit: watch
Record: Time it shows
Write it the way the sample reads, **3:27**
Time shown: **5:33**
